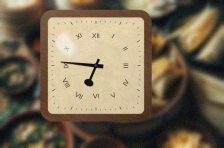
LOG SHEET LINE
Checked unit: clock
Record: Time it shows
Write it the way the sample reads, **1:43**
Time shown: **6:46**
